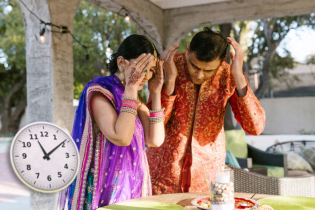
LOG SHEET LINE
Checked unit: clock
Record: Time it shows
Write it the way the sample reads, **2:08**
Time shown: **11:09**
